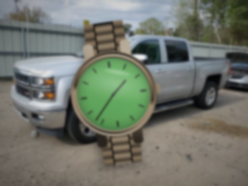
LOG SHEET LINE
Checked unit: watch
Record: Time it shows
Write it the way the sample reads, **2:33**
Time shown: **1:37**
